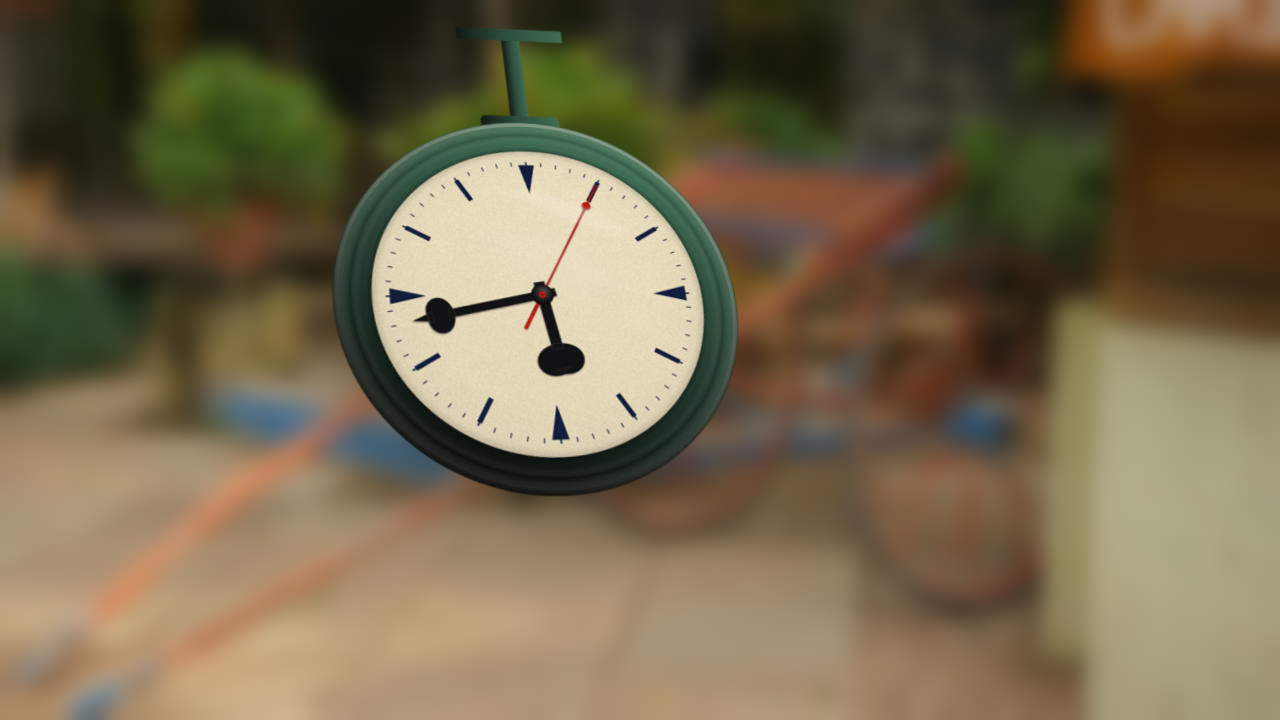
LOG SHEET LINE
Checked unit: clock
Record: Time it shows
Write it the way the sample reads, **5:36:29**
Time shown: **5:43:05**
